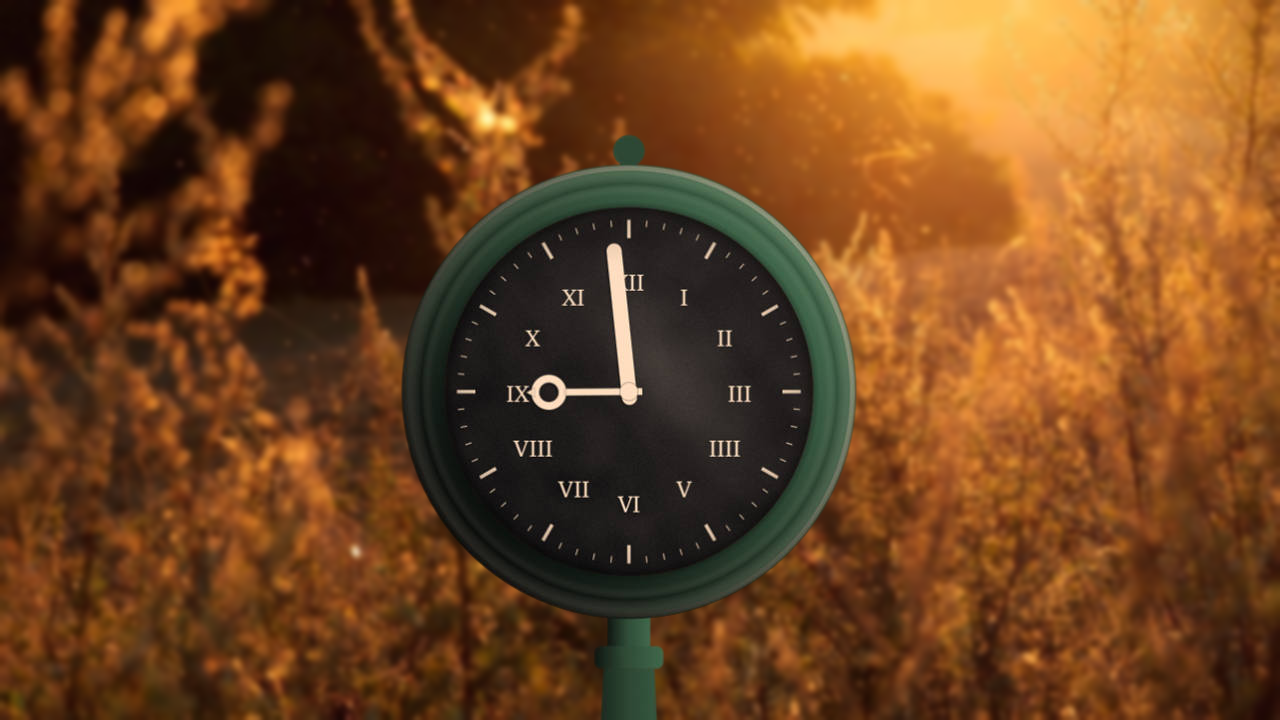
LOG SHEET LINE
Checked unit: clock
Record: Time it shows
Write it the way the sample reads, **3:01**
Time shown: **8:59**
